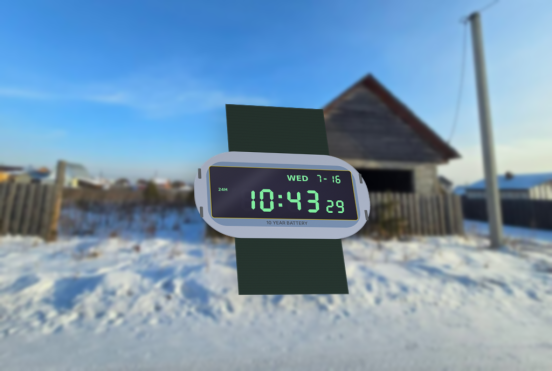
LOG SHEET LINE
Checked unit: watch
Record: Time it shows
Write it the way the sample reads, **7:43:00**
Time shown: **10:43:29**
